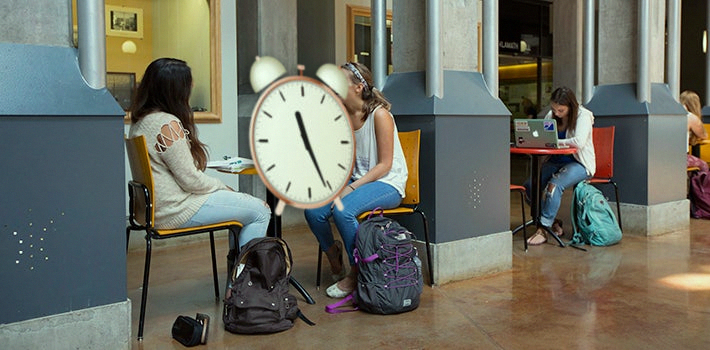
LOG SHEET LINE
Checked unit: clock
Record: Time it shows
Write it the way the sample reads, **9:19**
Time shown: **11:26**
